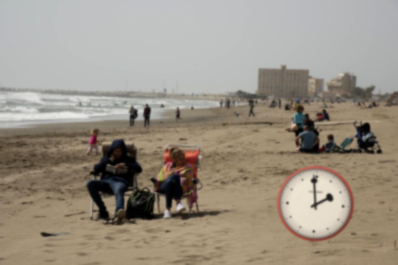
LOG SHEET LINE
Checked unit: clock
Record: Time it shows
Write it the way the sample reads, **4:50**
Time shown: **1:59**
